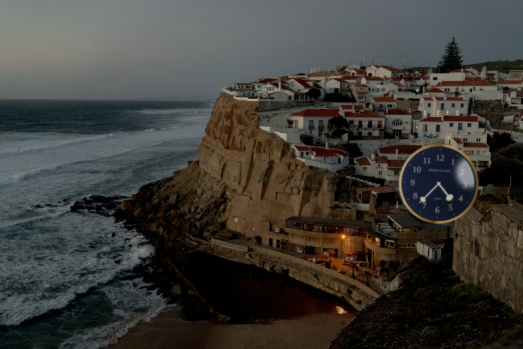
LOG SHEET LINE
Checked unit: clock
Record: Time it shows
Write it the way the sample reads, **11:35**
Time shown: **4:37**
